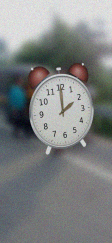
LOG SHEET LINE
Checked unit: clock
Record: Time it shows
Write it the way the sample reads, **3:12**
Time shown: **2:00**
